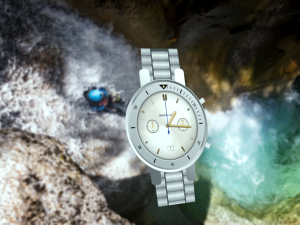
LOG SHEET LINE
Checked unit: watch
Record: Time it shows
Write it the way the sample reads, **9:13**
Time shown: **1:16**
